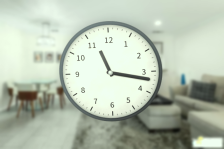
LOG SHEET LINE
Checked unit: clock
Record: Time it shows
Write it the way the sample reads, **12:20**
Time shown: **11:17**
